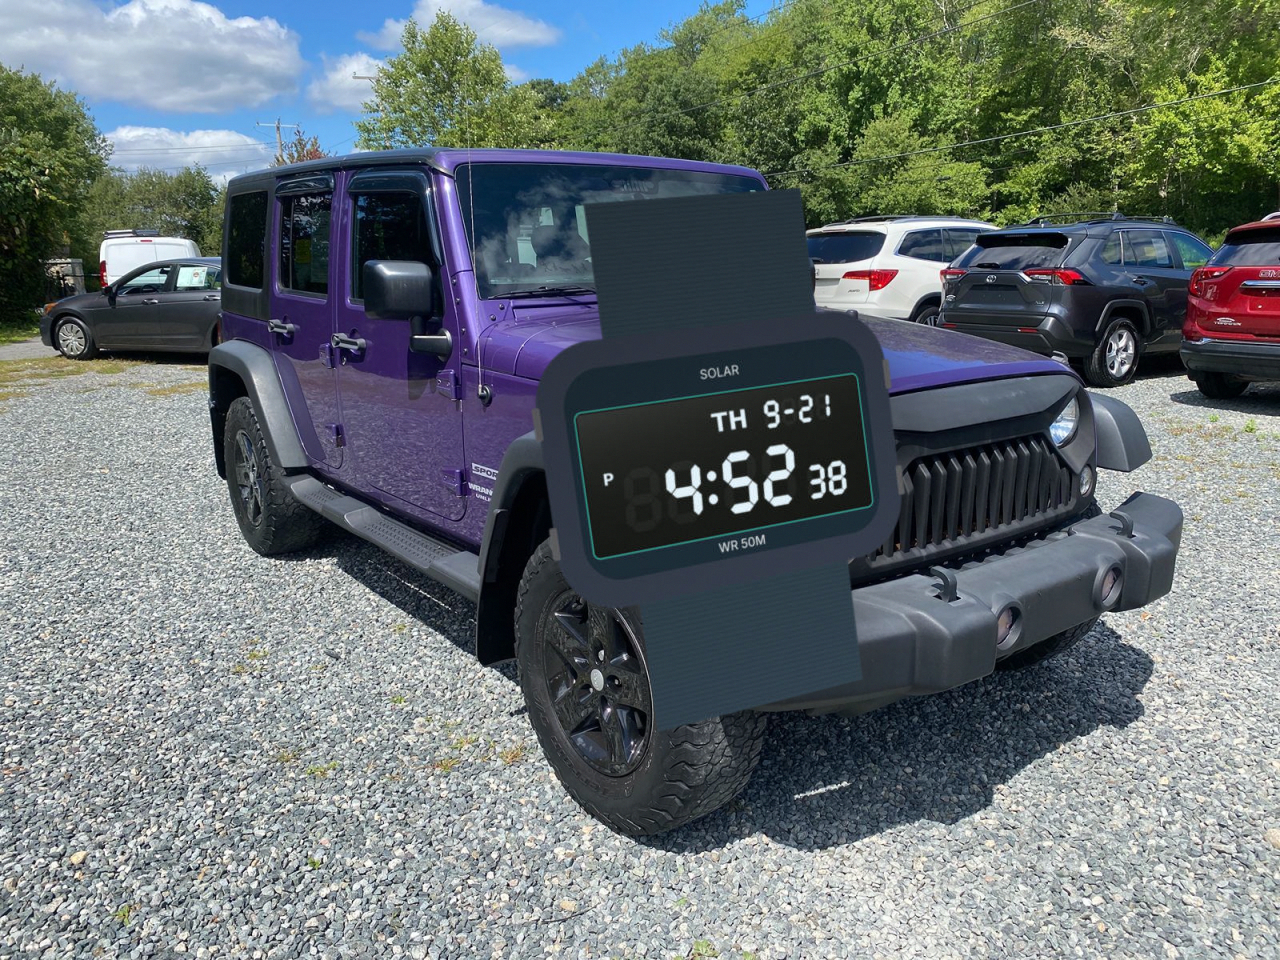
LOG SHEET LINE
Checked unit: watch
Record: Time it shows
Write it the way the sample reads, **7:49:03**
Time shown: **4:52:38**
